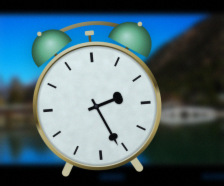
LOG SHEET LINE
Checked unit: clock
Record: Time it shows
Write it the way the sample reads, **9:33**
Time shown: **2:26**
